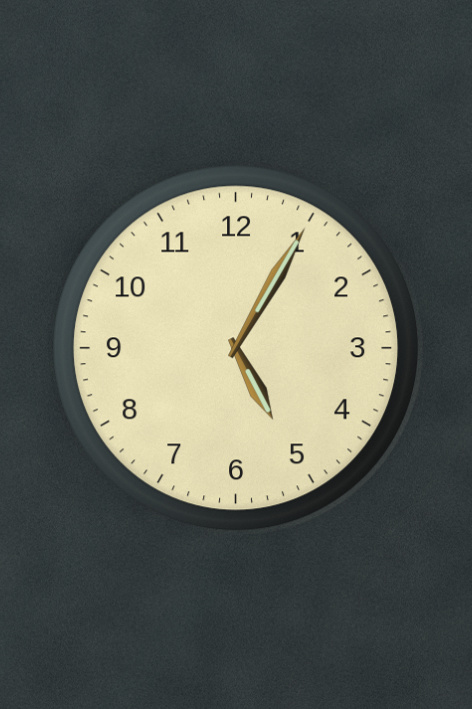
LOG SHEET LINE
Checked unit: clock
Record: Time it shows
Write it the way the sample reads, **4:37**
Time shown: **5:05**
